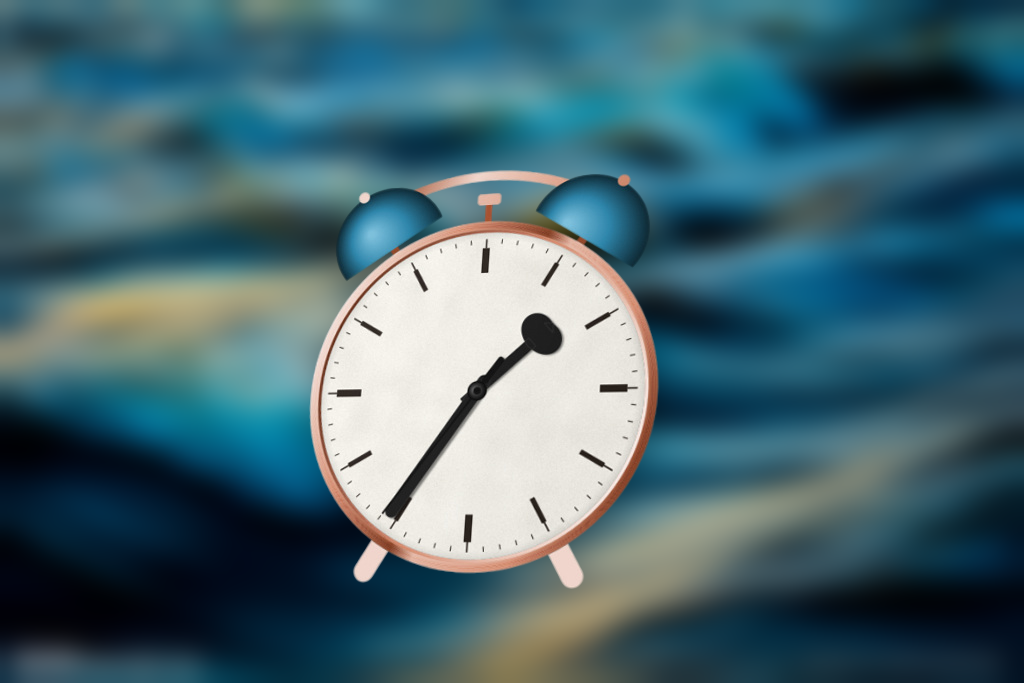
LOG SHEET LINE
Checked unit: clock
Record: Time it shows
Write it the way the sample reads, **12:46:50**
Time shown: **1:35:36**
